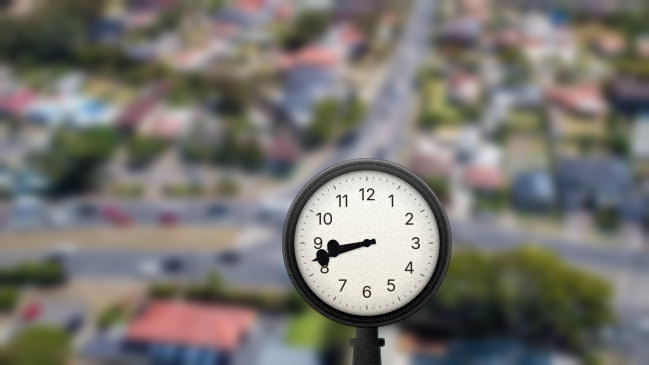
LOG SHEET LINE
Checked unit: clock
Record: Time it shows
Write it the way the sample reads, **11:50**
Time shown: **8:42**
